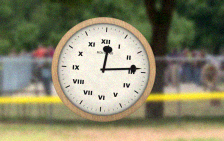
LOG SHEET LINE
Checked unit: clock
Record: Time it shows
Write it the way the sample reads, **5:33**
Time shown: **12:14**
